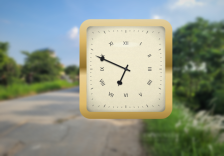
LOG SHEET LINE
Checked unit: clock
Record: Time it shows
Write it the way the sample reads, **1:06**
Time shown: **6:49**
